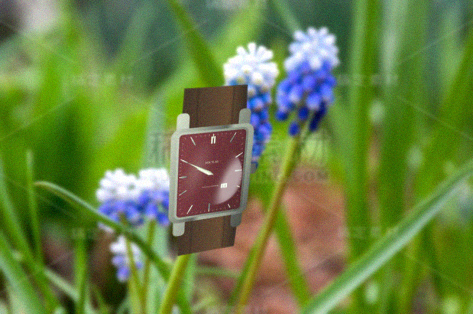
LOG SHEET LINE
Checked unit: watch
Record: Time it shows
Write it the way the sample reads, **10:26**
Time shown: **9:50**
